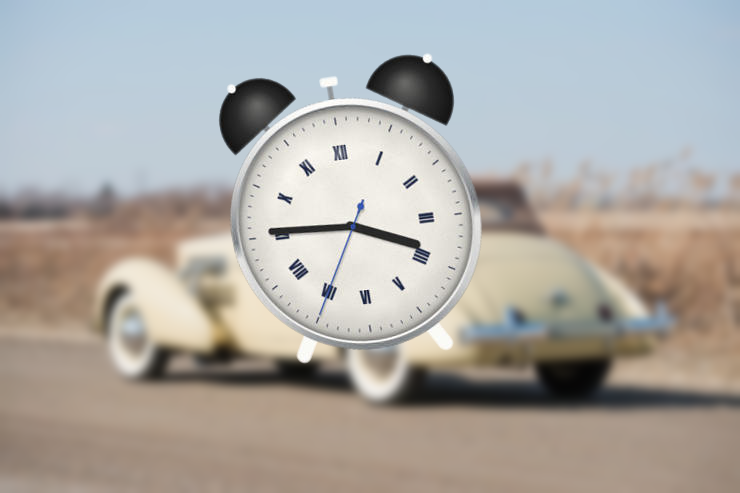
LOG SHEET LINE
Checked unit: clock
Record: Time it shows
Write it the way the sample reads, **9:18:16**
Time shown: **3:45:35**
